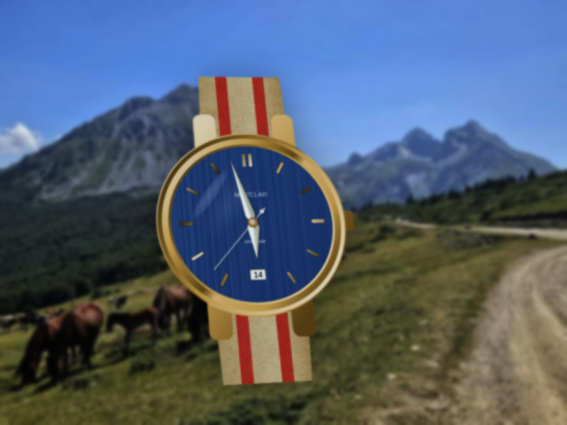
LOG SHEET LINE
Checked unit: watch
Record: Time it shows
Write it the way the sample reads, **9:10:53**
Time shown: **5:57:37**
